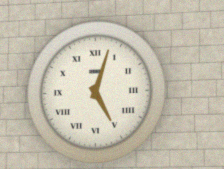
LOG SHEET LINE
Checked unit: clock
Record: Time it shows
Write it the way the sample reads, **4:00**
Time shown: **5:03**
